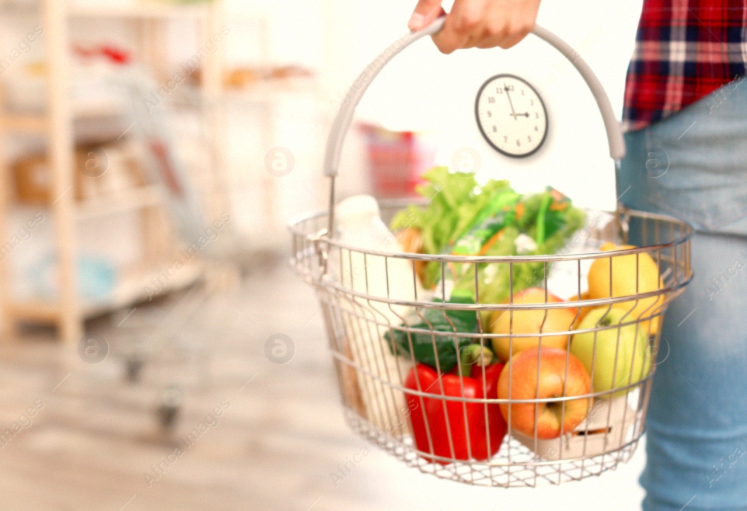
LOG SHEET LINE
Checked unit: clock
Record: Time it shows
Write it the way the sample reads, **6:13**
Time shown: **2:58**
